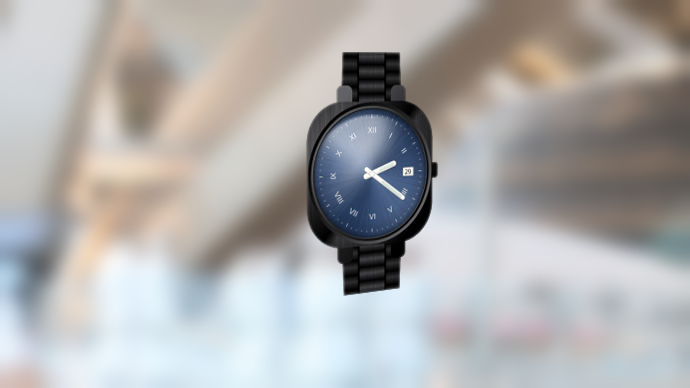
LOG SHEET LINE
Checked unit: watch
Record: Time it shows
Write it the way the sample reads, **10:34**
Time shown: **2:21**
